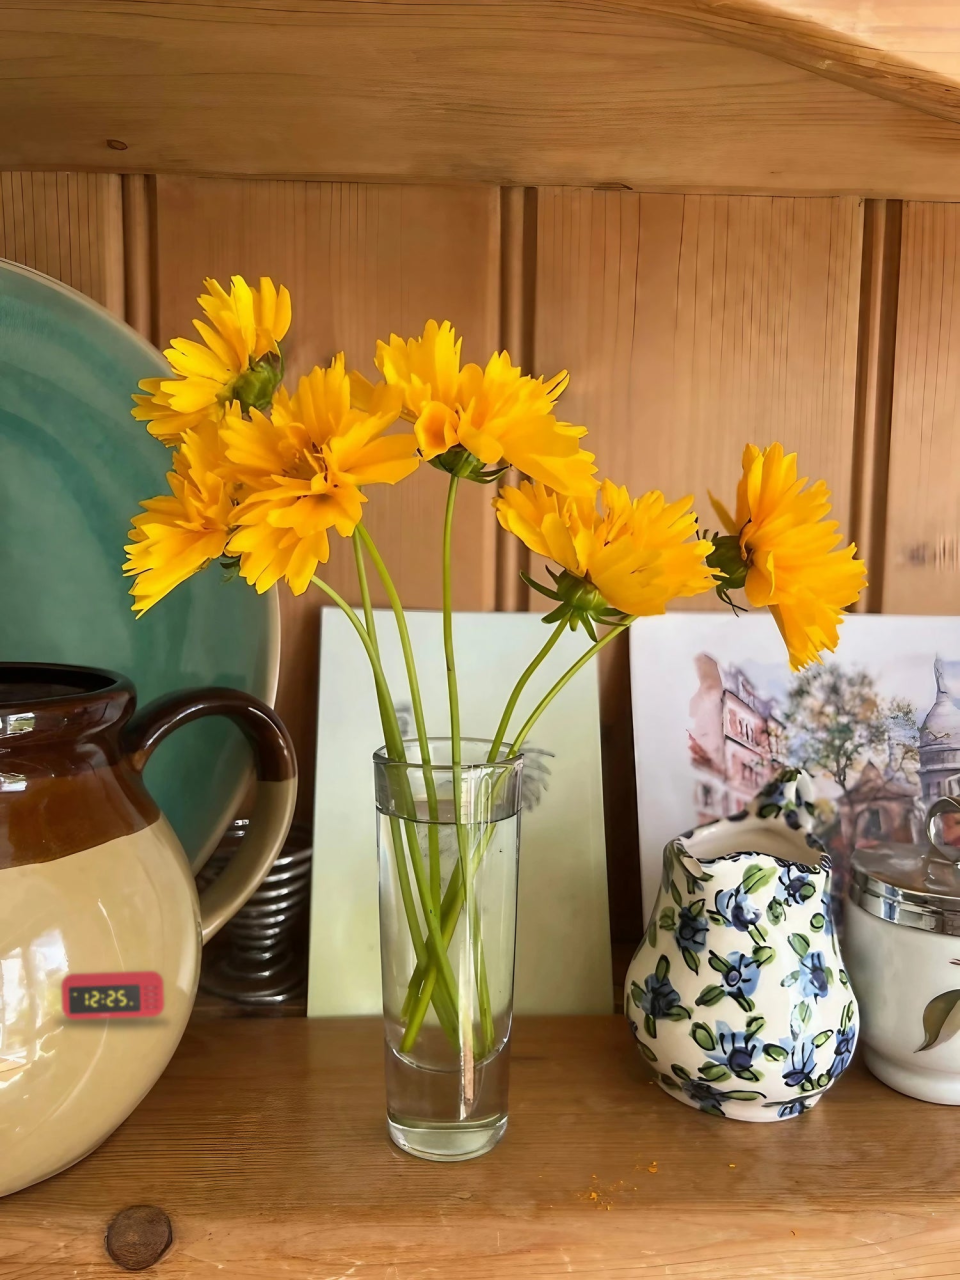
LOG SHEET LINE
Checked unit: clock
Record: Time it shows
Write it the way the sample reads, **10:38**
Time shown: **12:25**
